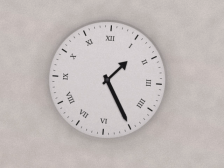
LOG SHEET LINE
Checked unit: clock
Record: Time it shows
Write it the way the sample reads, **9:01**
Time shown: **1:25**
